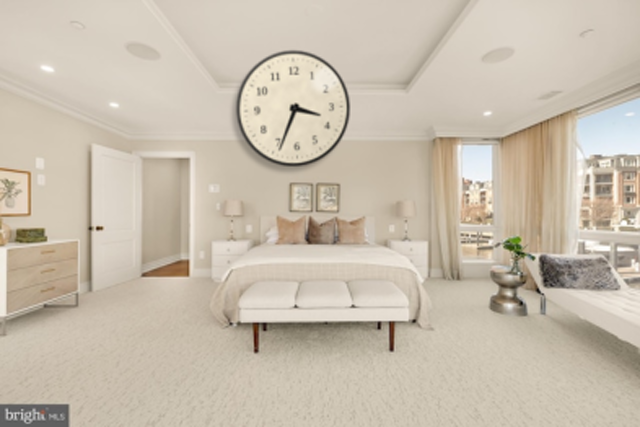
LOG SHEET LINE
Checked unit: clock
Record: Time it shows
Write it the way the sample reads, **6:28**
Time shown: **3:34**
